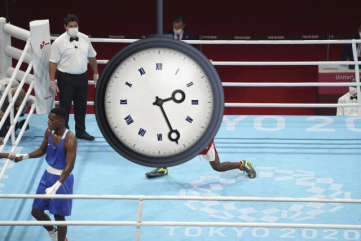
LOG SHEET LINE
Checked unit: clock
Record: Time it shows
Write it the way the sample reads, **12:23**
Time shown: **2:26**
